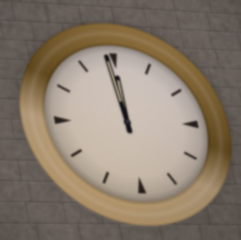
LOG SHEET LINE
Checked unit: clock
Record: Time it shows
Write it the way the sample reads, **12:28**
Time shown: **11:59**
